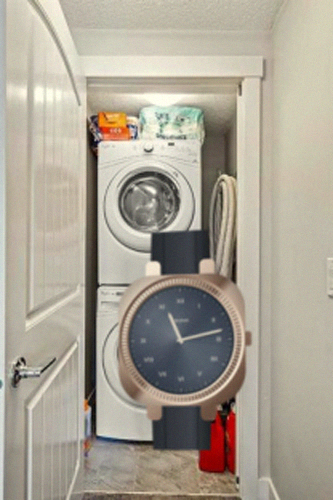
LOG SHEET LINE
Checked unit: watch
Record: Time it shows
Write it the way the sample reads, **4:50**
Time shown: **11:13**
